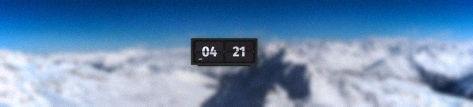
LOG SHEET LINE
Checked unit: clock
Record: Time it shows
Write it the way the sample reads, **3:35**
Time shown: **4:21**
